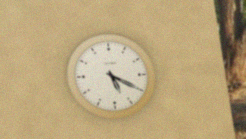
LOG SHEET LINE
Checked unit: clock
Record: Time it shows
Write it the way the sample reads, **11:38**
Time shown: **5:20**
